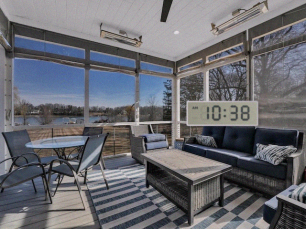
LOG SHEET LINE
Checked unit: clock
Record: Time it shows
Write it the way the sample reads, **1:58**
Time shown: **10:38**
